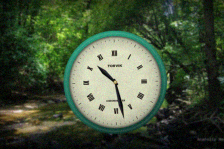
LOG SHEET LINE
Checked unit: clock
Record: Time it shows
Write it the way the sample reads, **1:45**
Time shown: **10:28**
